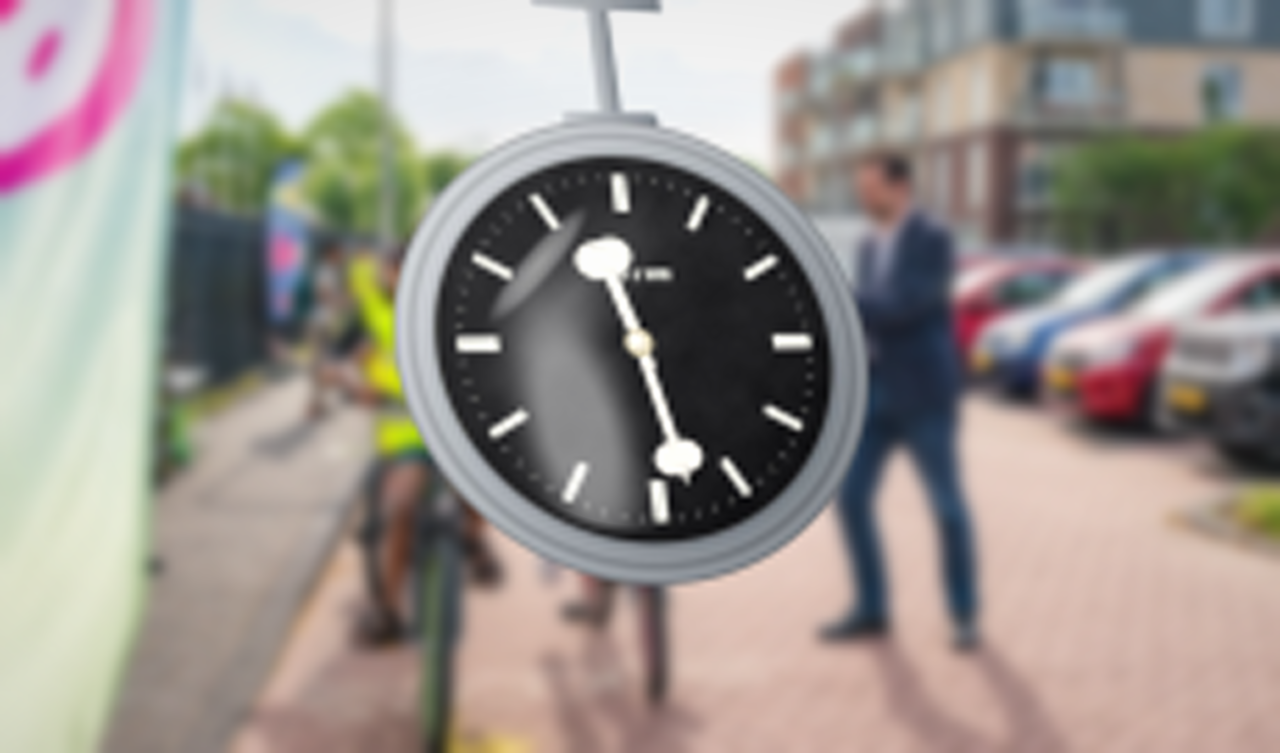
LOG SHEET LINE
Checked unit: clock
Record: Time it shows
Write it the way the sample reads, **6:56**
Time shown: **11:28**
